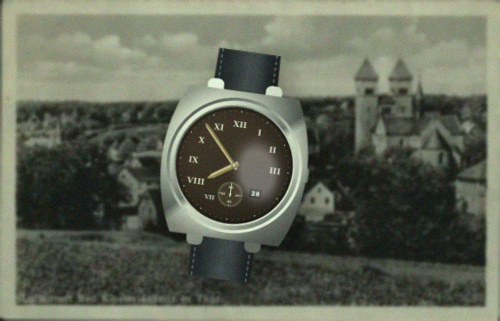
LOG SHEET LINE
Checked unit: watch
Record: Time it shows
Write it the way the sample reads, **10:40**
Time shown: **7:53**
